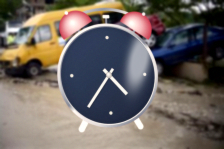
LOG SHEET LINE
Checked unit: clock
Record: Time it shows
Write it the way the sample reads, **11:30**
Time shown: **4:36**
